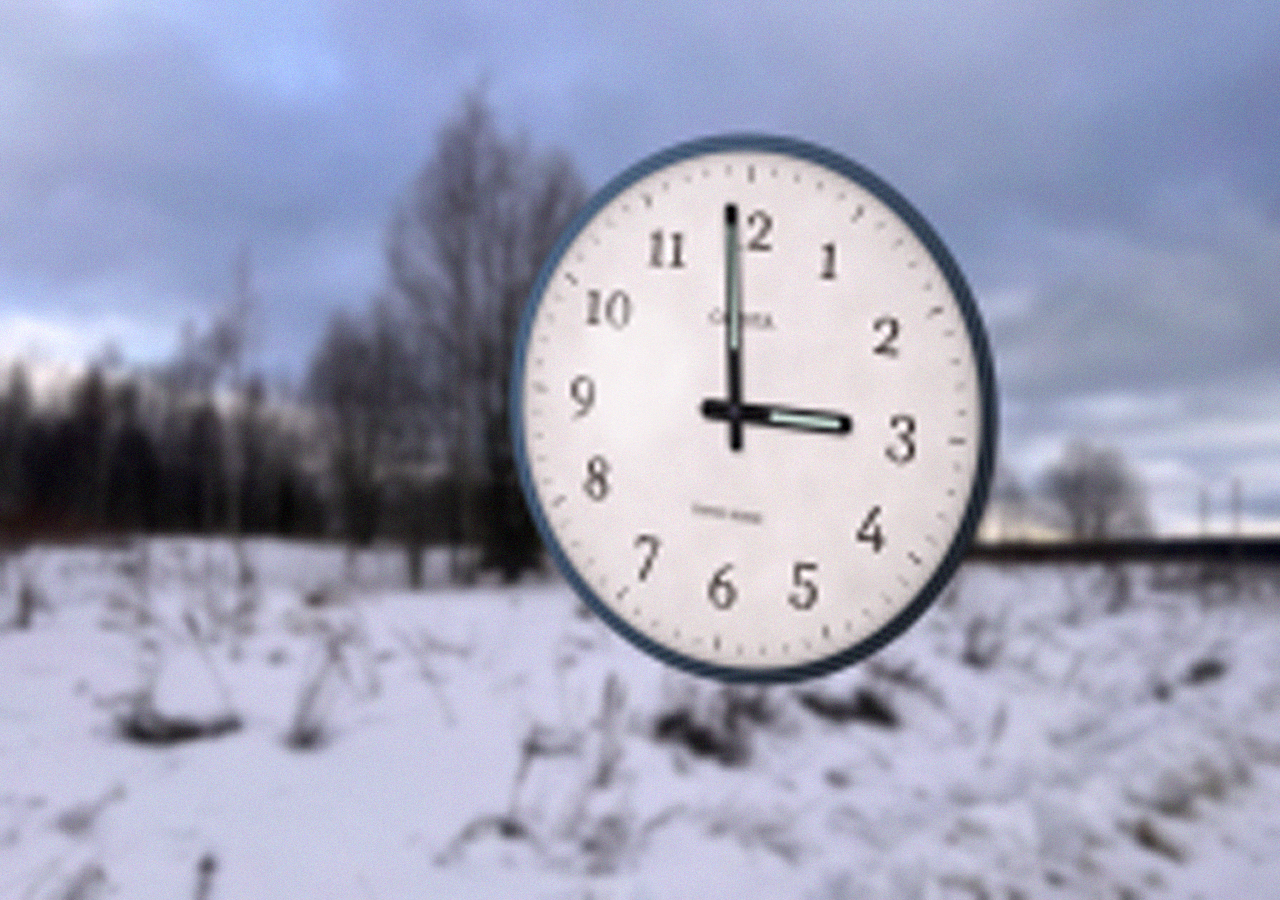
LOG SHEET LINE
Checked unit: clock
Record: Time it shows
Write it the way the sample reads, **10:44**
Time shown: **2:59**
